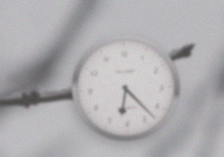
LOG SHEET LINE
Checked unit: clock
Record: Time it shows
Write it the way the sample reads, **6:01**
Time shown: **6:23**
